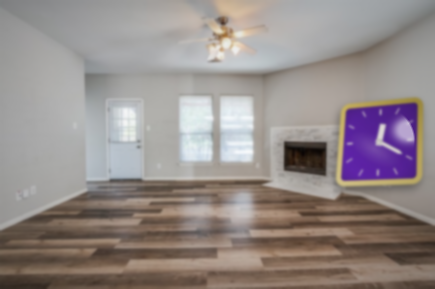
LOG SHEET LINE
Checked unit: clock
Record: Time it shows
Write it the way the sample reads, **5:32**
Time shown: **12:20**
